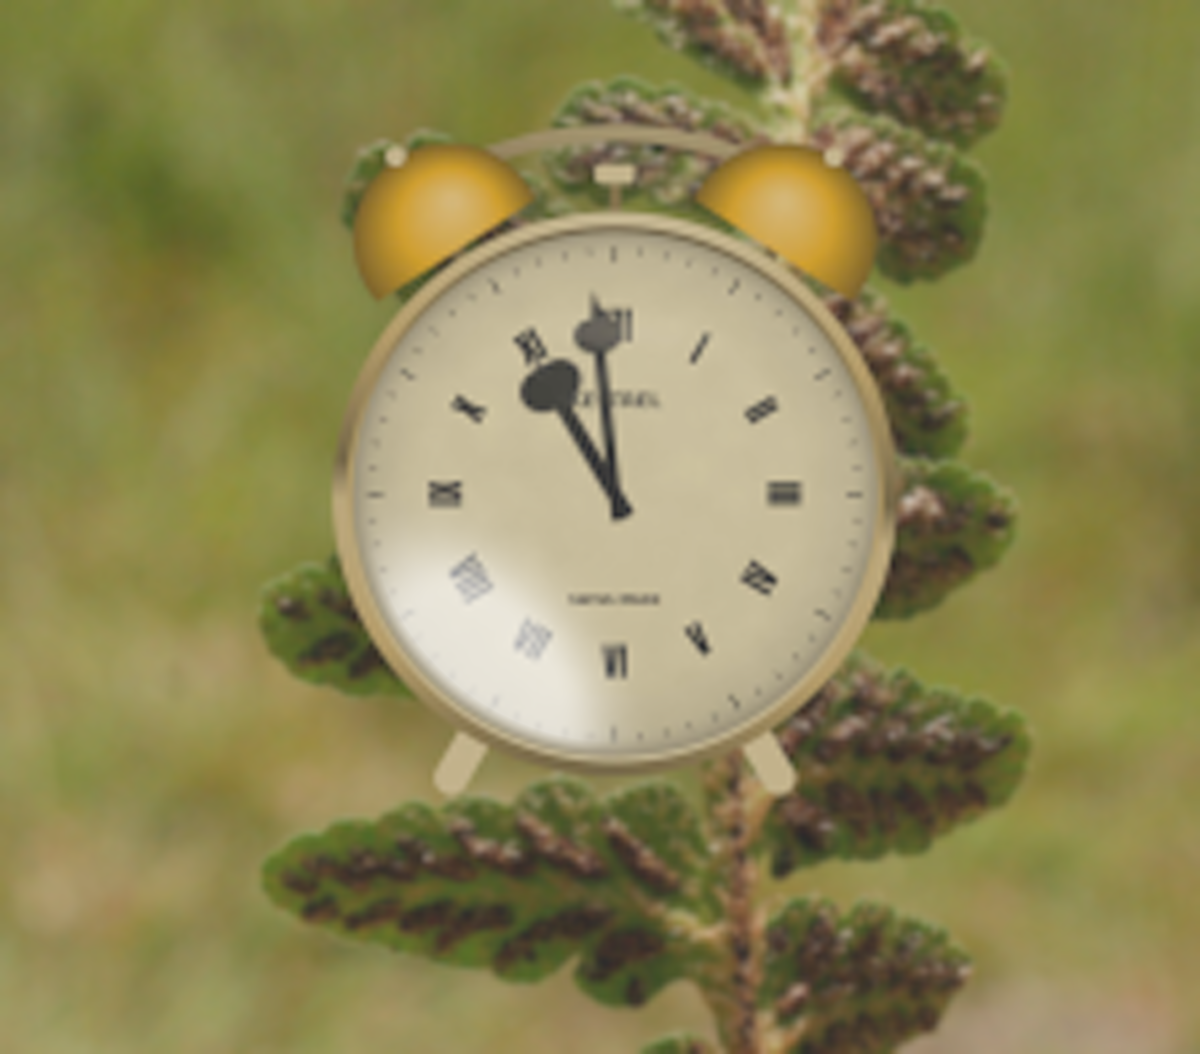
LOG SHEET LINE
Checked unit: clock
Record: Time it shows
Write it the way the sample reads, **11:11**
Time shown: **10:59**
